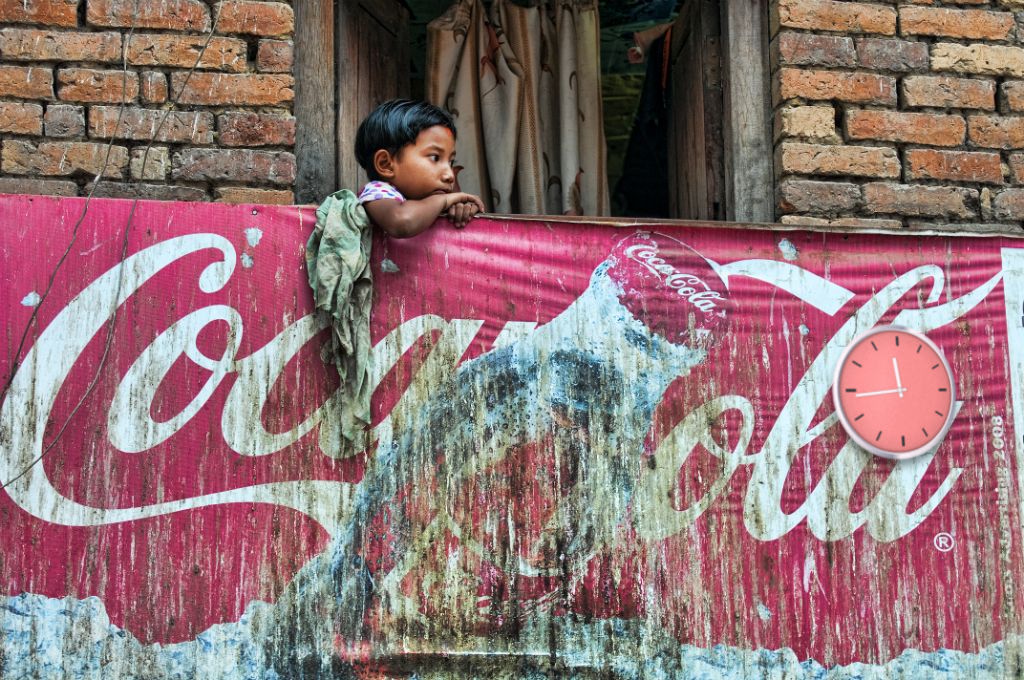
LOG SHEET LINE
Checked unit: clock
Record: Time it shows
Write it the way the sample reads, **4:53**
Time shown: **11:44**
